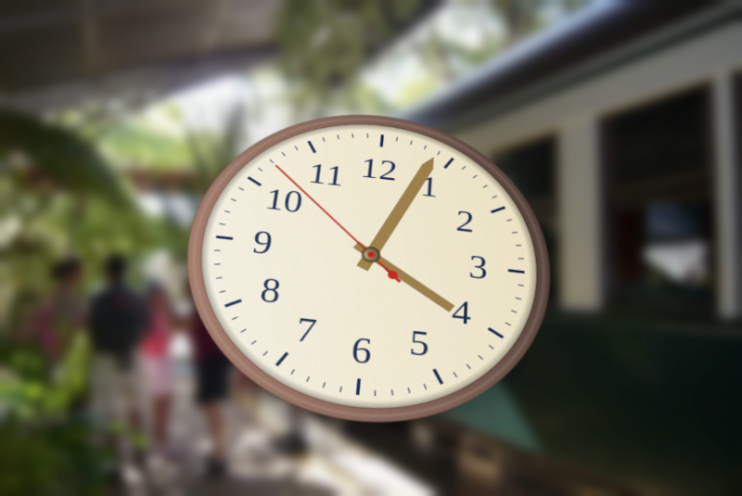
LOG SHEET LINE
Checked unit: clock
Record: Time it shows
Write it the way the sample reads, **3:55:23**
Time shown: **4:03:52**
